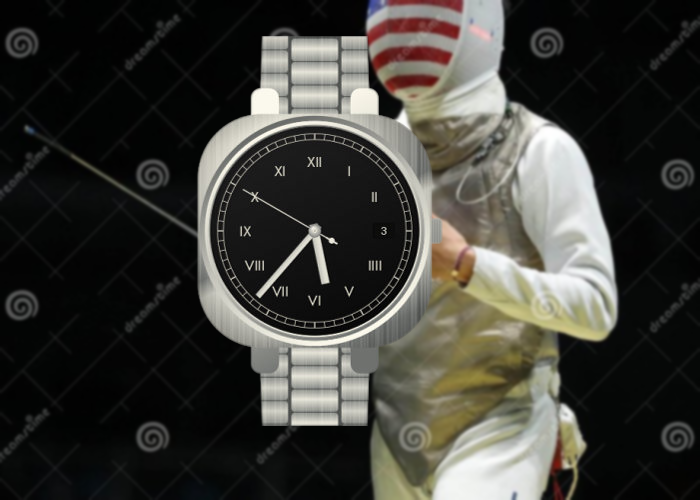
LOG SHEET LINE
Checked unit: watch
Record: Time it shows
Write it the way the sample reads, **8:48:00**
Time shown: **5:36:50**
